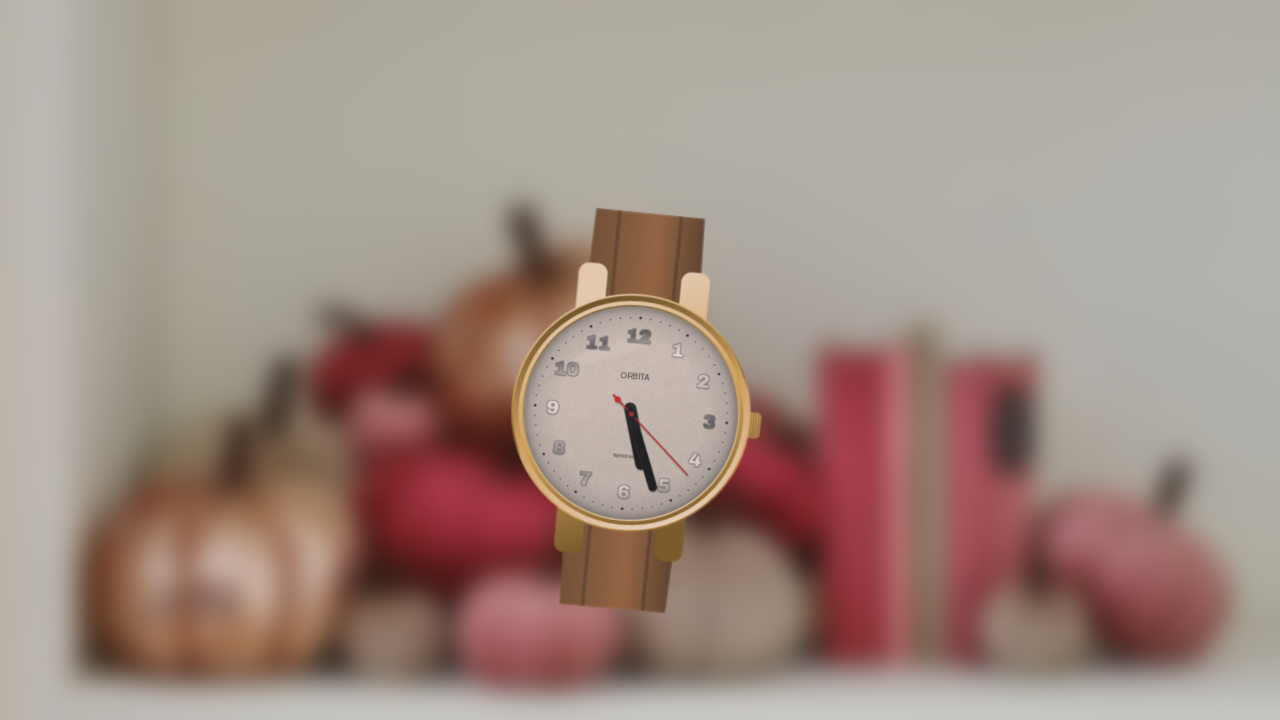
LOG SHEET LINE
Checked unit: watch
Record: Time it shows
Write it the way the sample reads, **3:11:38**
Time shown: **5:26:22**
